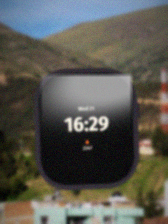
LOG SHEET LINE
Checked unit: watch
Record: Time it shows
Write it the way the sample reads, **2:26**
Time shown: **16:29**
